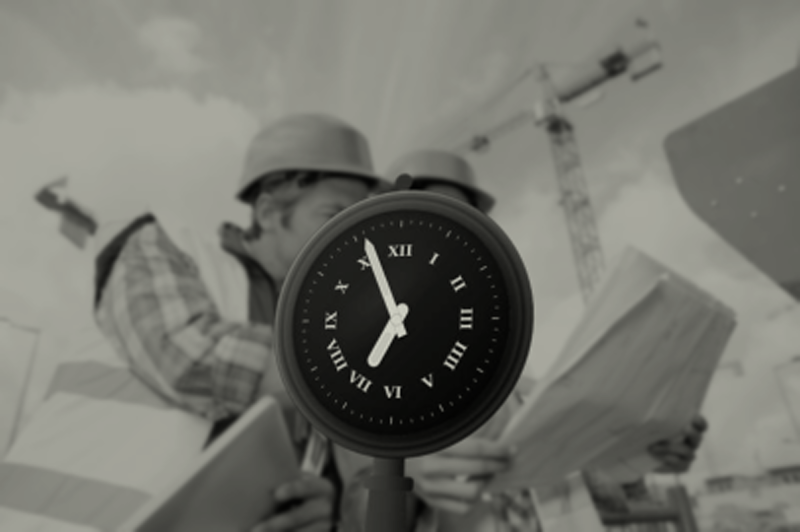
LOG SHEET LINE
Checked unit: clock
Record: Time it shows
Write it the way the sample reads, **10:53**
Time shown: **6:56**
